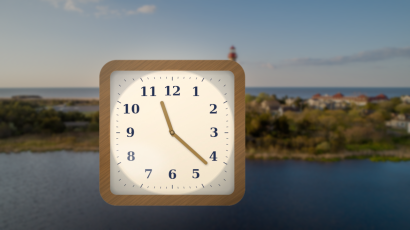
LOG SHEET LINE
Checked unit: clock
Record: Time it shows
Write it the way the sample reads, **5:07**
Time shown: **11:22**
